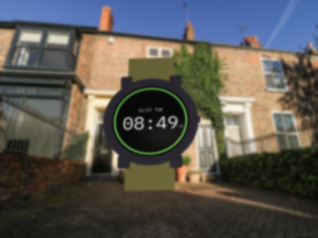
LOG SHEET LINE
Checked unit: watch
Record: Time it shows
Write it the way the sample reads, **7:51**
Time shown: **8:49**
